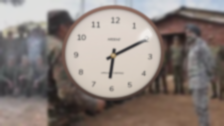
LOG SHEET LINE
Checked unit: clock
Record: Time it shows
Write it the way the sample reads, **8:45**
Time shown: **6:10**
